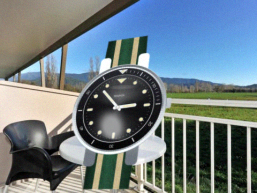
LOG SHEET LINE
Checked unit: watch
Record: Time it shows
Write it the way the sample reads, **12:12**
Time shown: **2:53**
